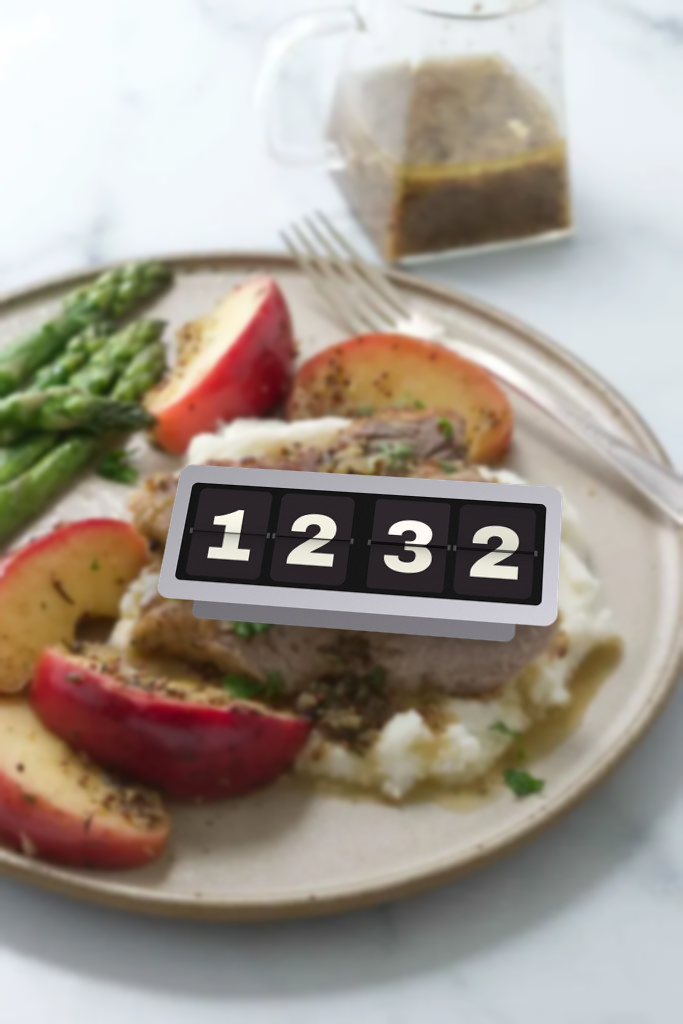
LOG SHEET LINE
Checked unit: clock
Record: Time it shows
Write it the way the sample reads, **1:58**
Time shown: **12:32**
